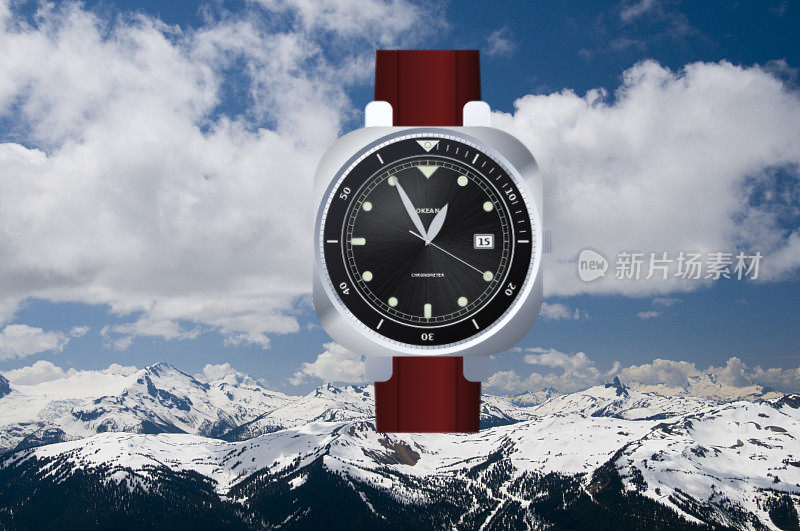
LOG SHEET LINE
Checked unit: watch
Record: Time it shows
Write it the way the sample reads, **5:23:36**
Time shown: **12:55:20**
